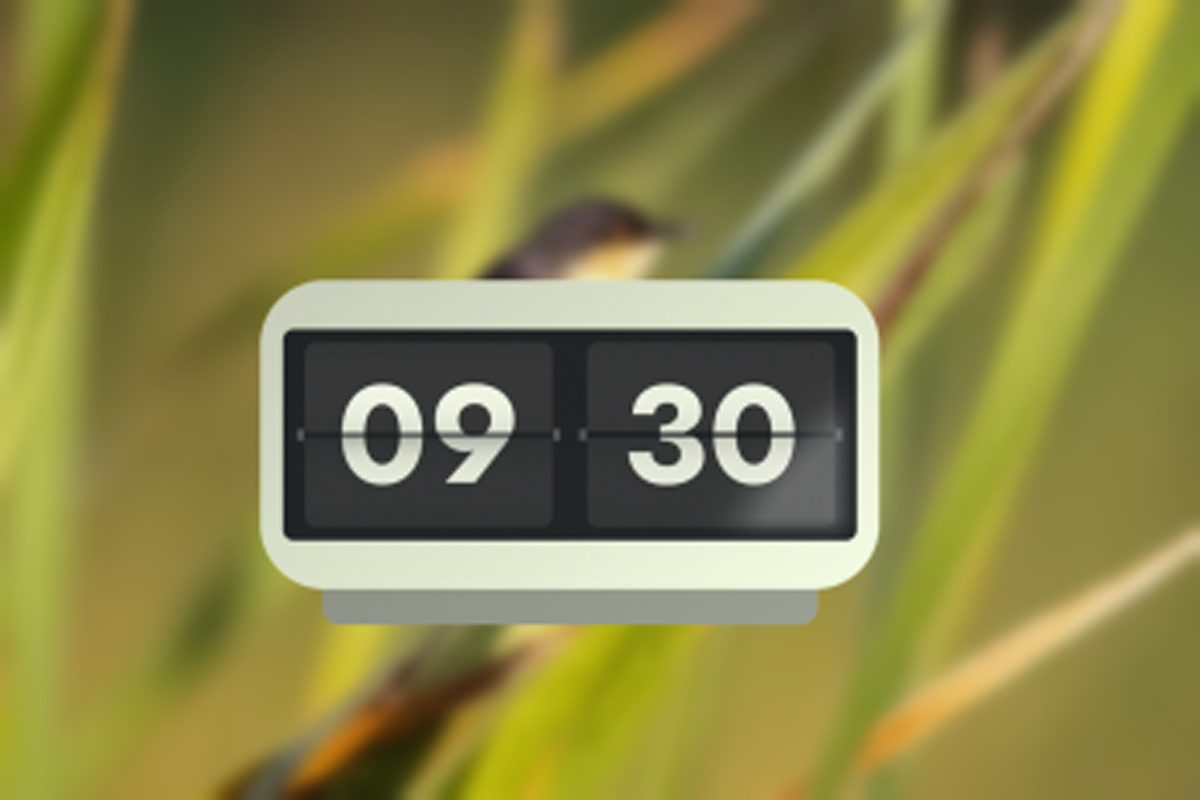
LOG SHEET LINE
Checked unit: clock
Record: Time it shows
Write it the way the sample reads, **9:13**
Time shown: **9:30**
